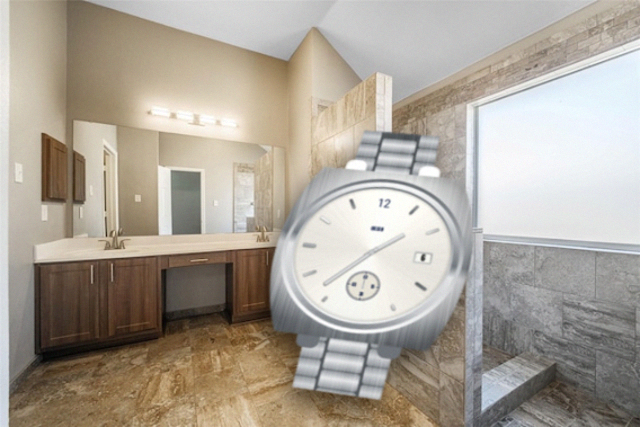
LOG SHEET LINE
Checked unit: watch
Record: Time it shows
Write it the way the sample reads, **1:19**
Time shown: **1:37**
